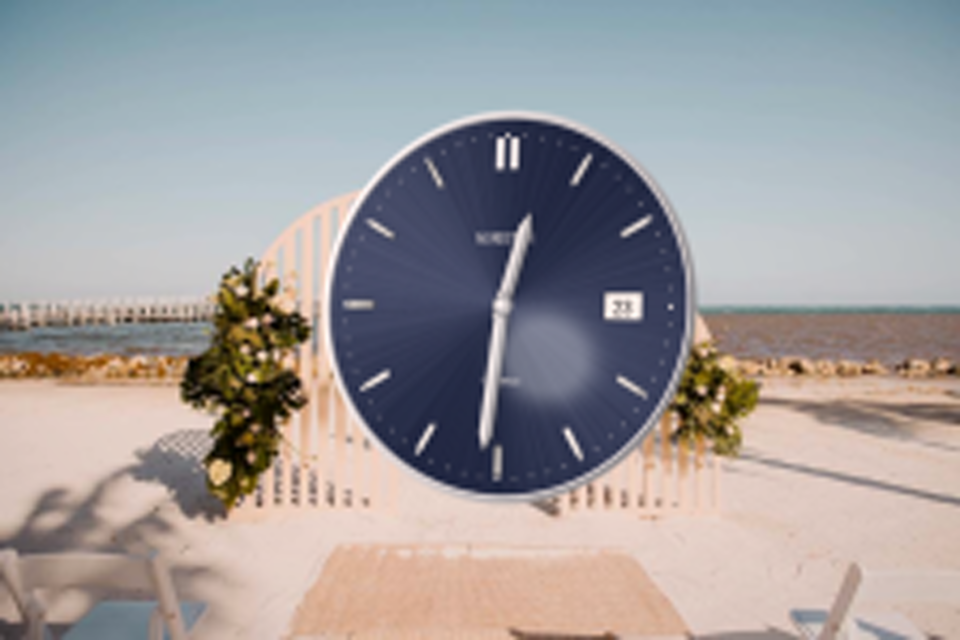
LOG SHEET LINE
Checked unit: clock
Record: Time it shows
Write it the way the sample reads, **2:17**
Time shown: **12:31**
